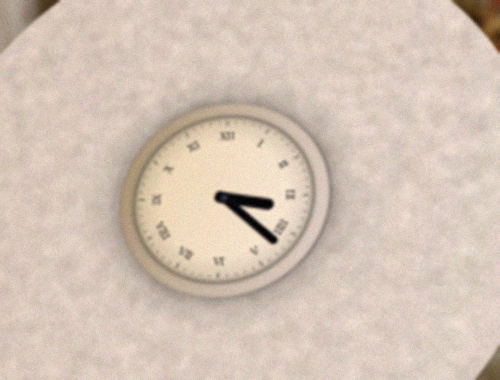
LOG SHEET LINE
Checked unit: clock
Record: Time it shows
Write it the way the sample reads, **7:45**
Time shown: **3:22**
